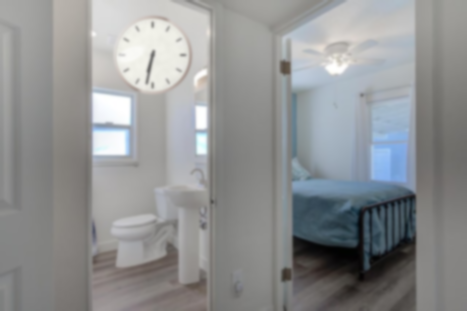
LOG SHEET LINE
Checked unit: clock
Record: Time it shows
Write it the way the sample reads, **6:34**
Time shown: **6:32**
